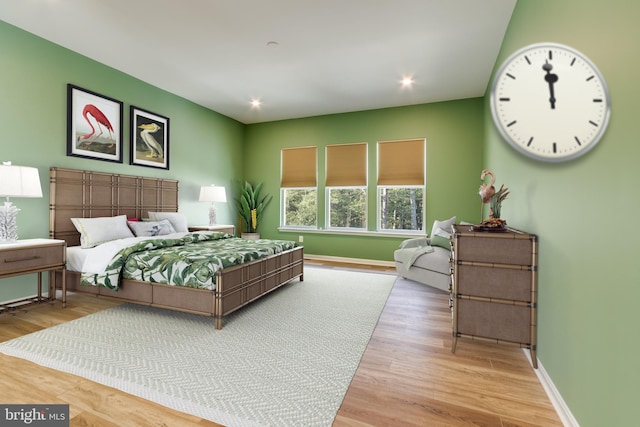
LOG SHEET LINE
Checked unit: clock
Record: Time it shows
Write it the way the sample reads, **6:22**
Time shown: **11:59**
